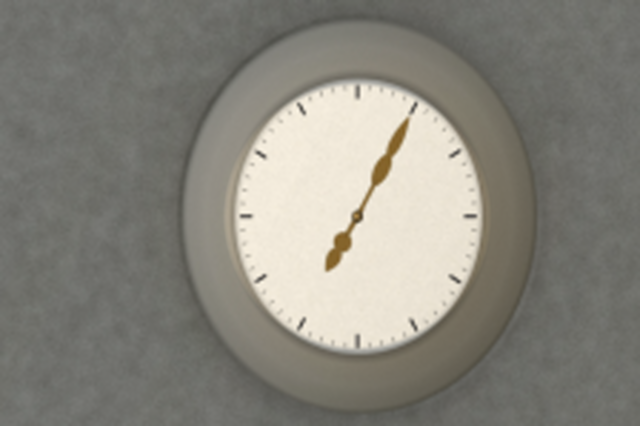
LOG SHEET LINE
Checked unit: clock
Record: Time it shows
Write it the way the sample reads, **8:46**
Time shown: **7:05**
